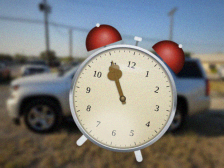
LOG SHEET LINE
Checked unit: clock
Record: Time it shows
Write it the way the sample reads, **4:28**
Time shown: **10:55**
